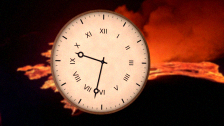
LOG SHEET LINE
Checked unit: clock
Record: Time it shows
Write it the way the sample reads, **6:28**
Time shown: **9:32**
